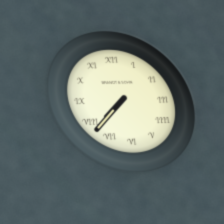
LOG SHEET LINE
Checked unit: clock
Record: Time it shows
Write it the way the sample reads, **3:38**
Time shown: **7:38**
